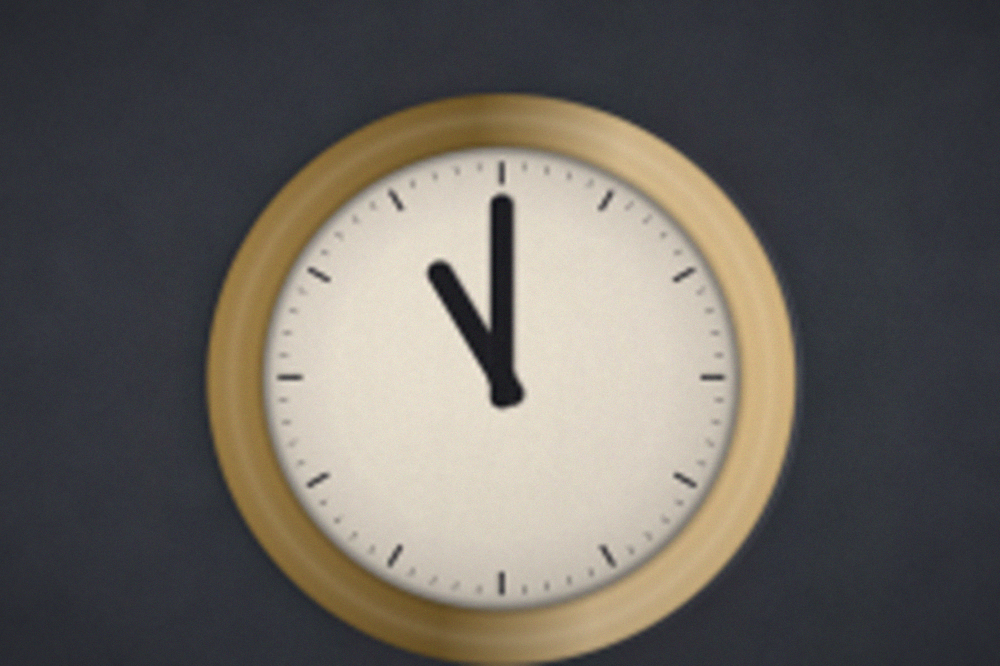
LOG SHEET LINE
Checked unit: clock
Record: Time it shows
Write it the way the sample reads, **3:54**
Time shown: **11:00**
